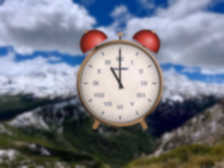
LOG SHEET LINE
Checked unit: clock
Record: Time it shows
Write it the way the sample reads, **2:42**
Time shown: **11:00**
